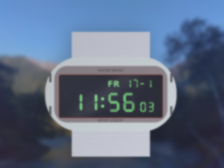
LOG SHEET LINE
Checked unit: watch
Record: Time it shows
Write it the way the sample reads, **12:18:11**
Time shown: **11:56:03**
